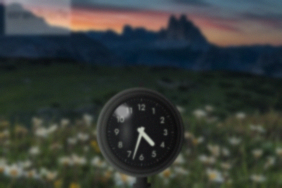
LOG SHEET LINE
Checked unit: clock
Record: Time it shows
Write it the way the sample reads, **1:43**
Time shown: **4:33**
